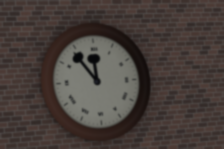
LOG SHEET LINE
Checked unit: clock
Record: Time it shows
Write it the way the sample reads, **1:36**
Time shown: **11:54**
